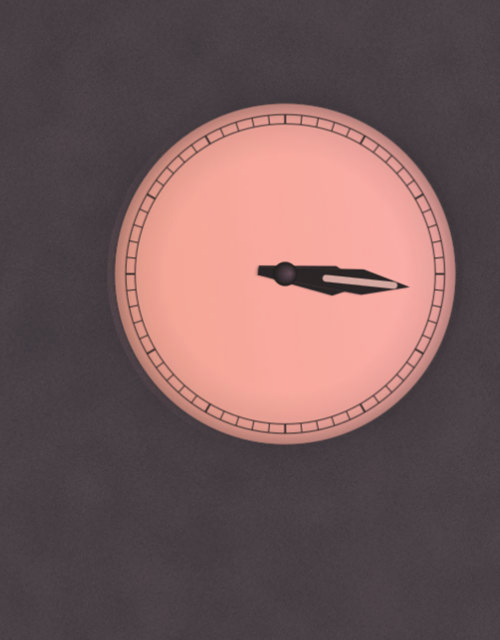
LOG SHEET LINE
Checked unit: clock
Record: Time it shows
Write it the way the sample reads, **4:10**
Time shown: **3:16**
